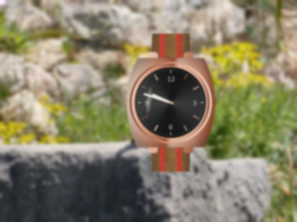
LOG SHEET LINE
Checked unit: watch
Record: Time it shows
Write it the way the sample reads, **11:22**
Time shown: **9:48**
